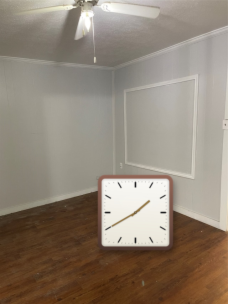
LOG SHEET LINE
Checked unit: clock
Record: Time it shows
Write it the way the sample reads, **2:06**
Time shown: **1:40**
